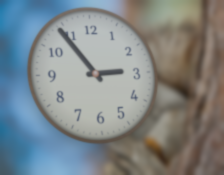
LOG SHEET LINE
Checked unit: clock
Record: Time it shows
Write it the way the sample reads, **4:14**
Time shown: **2:54**
